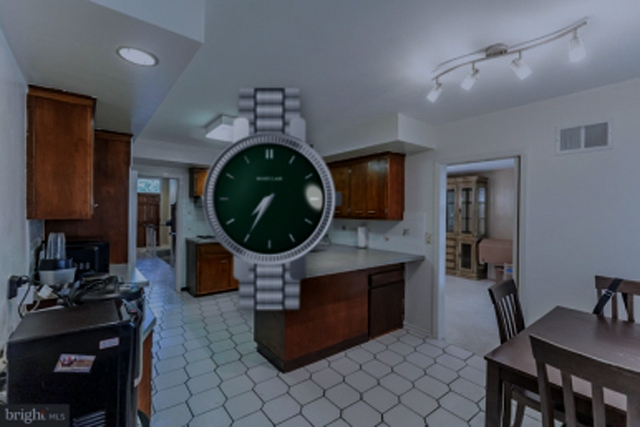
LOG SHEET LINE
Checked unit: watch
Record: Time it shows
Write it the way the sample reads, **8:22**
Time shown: **7:35**
